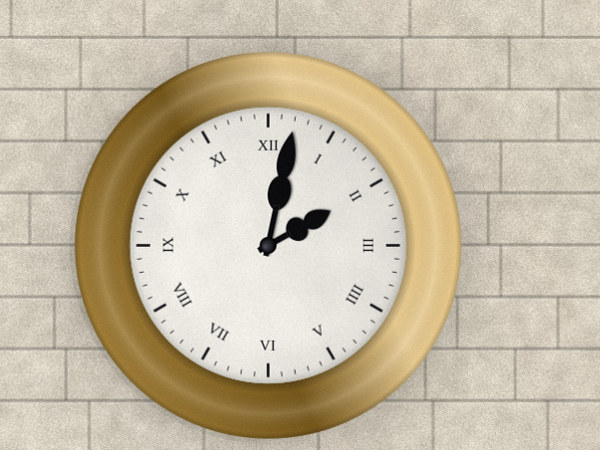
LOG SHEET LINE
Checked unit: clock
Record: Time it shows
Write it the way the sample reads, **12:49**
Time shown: **2:02**
